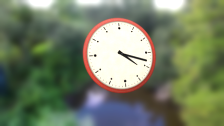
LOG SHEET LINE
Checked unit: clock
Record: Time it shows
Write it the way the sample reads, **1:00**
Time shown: **4:18**
